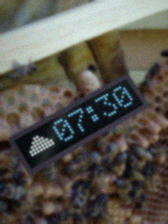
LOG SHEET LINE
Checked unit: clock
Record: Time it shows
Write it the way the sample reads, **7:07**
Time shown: **7:30**
